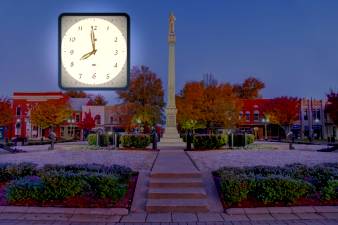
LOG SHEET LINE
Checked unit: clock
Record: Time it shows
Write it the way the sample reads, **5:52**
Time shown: **7:59**
